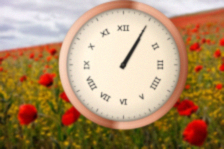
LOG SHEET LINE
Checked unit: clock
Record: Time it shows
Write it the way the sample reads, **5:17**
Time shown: **1:05**
